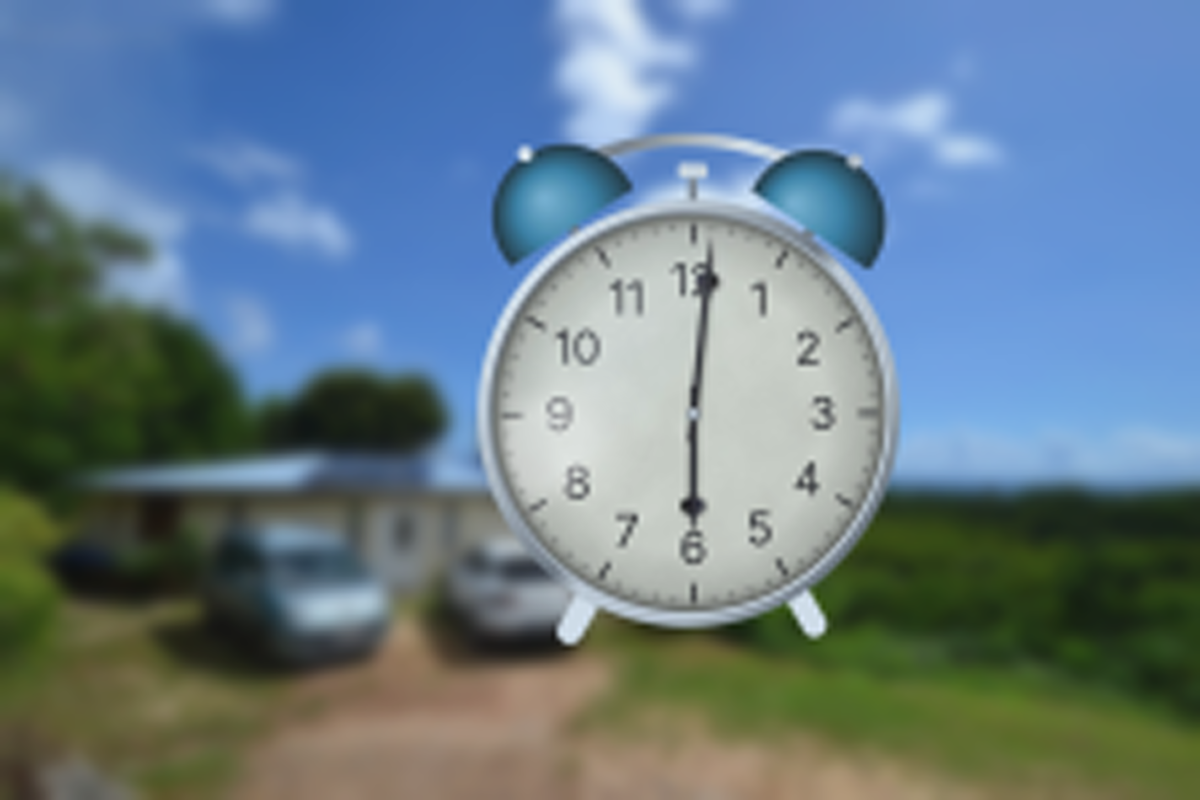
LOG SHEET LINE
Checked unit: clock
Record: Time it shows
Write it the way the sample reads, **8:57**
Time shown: **6:01**
